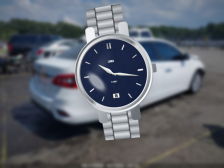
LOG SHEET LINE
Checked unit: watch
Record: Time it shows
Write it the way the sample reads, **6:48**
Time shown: **10:17**
